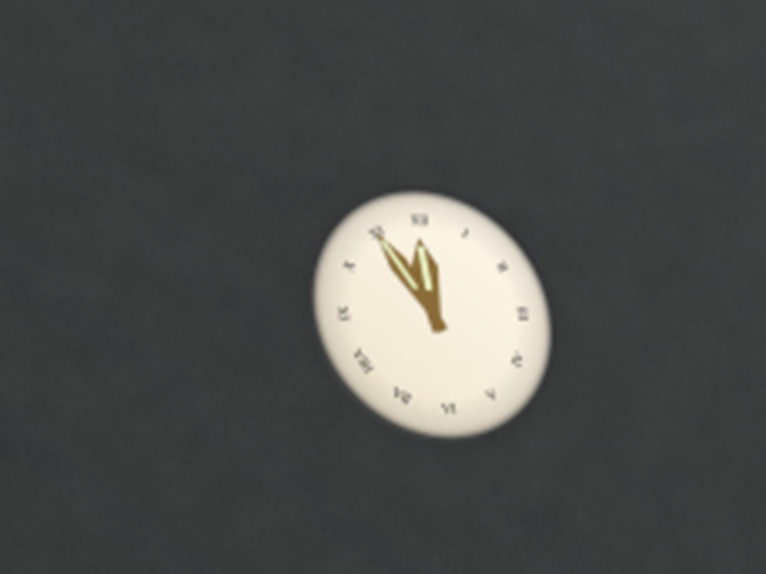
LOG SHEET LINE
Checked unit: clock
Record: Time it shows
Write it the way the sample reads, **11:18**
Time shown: **11:55**
